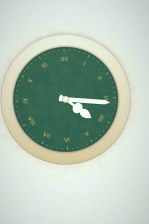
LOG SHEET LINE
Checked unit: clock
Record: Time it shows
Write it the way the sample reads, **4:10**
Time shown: **4:16**
